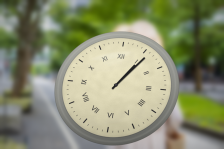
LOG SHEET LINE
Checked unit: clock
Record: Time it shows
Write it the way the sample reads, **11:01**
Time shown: **1:06**
